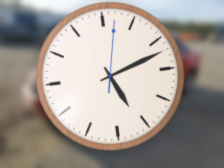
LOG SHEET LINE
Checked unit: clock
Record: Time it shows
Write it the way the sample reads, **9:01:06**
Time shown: **5:12:02**
